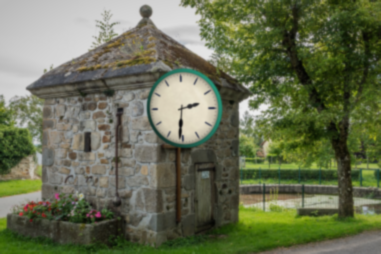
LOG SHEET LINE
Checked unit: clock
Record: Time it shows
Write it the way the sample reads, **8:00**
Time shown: **2:31**
